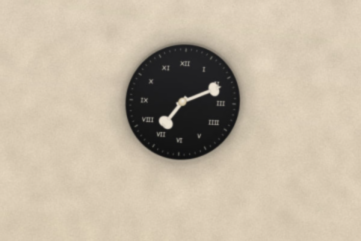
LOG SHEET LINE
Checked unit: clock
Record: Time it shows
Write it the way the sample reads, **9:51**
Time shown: **7:11**
